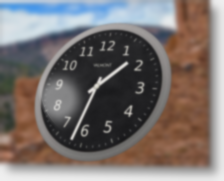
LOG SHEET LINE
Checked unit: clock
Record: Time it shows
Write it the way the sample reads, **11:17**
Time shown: **1:32**
